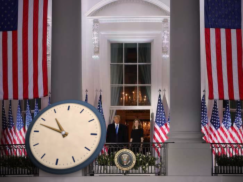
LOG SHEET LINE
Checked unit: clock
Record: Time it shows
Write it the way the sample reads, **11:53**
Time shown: **10:48**
